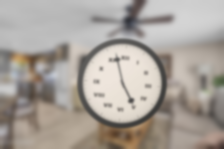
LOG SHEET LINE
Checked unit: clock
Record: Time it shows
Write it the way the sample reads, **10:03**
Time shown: **4:57**
